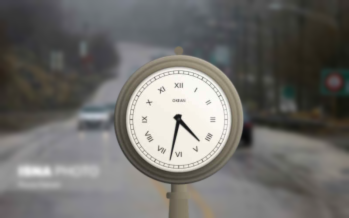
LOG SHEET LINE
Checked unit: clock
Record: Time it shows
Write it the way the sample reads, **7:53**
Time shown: **4:32**
